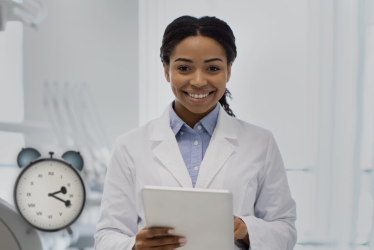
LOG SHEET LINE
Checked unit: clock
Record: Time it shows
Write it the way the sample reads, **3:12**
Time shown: **2:19**
